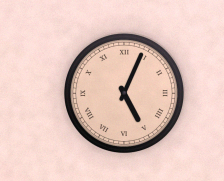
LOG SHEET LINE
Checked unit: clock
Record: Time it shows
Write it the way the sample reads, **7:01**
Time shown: **5:04**
